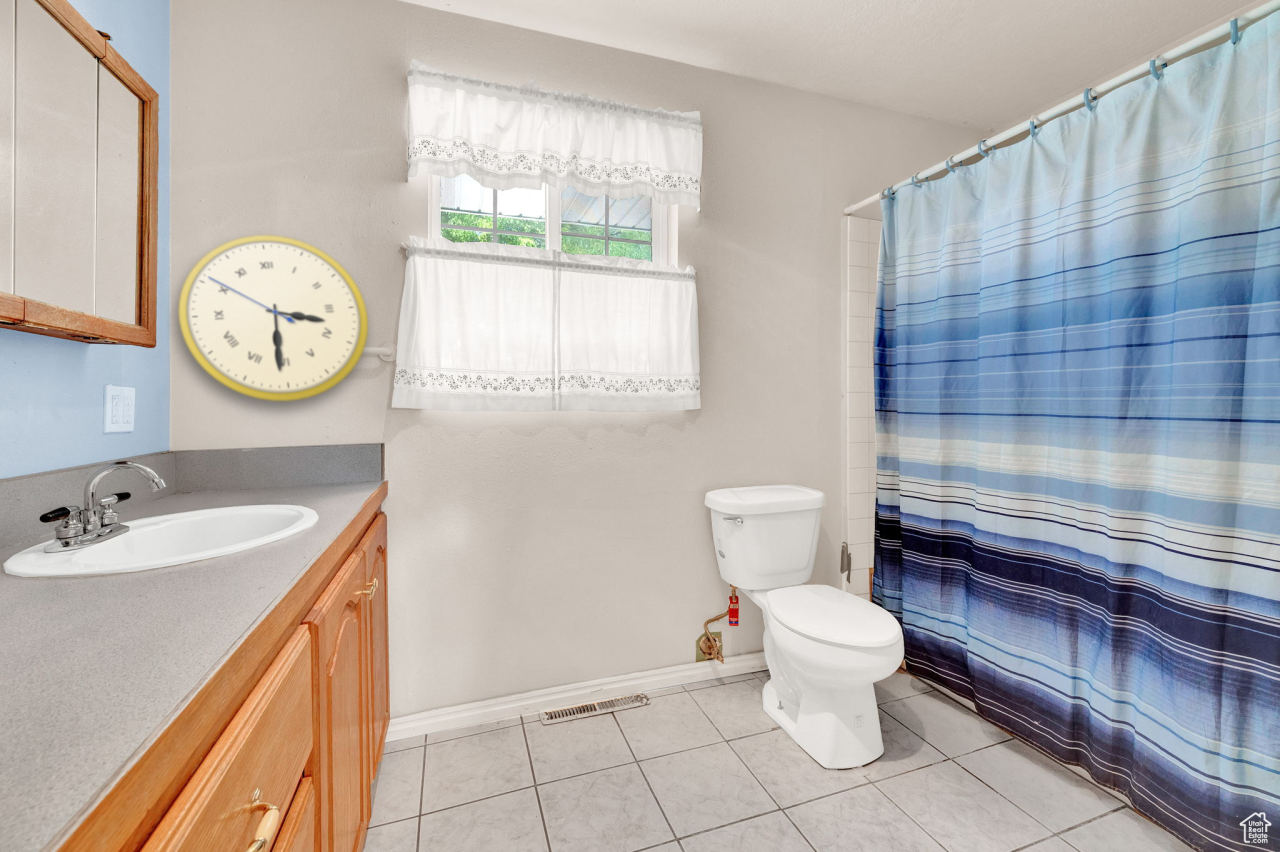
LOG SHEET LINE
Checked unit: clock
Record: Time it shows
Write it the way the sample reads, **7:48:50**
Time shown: **3:30:51**
